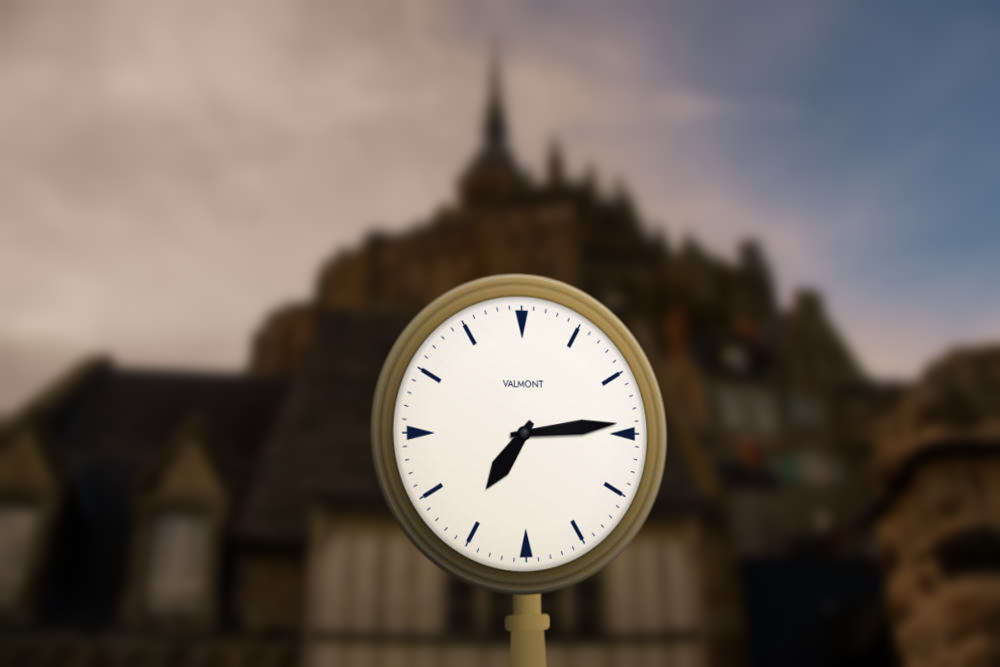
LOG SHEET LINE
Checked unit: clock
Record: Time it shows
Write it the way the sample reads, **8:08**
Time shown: **7:14**
